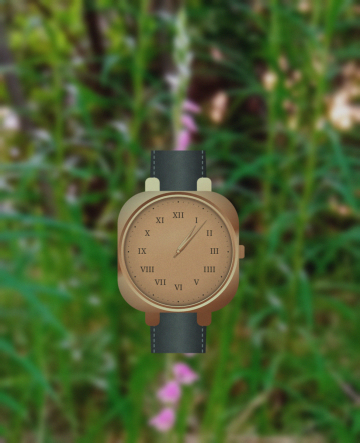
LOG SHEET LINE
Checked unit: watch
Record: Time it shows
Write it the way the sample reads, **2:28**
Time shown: **1:07**
